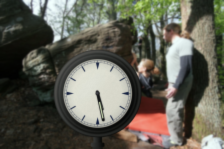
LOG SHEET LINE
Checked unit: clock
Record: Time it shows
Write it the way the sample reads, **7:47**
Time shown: **5:28**
